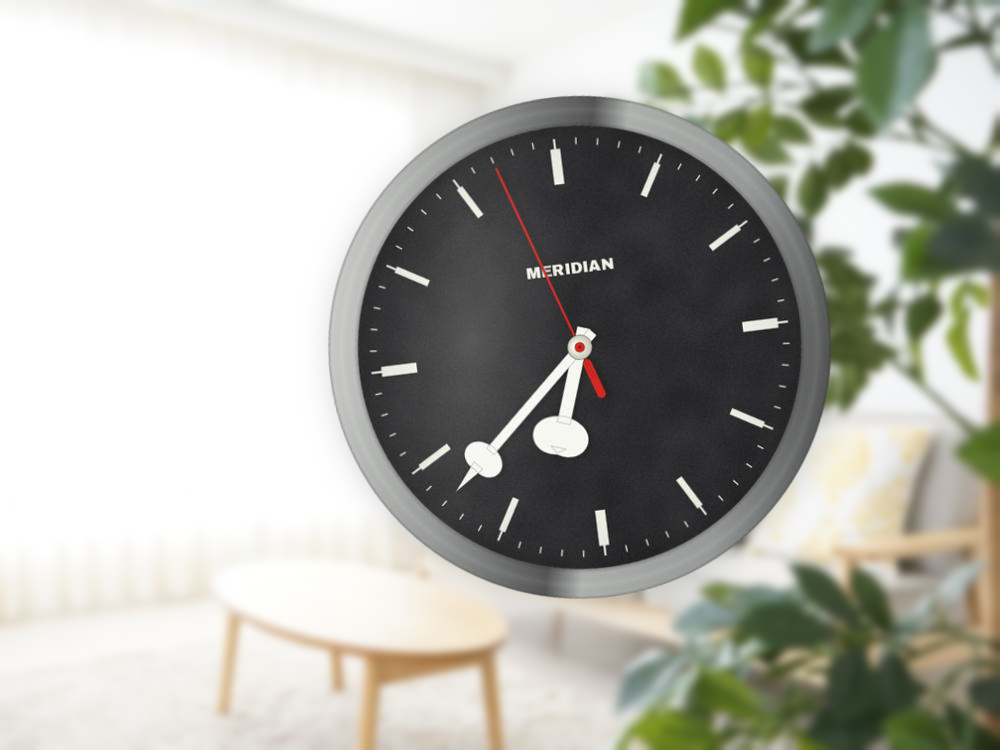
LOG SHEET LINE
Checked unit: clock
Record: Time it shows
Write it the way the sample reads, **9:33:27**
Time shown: **6:37:57**
